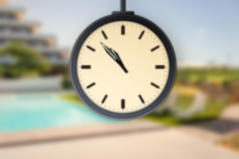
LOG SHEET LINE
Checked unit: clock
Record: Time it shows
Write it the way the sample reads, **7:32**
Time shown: **10:53**
